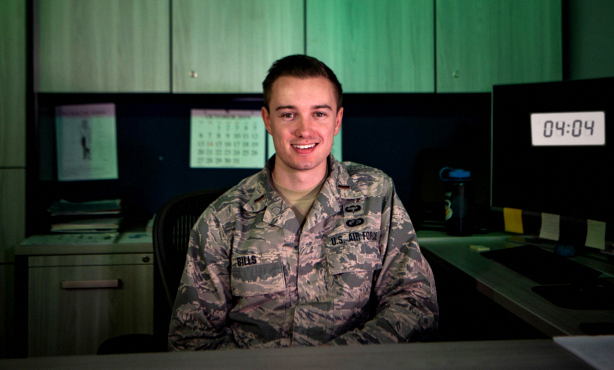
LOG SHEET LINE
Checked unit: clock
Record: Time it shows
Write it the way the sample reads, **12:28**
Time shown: **4:04**
